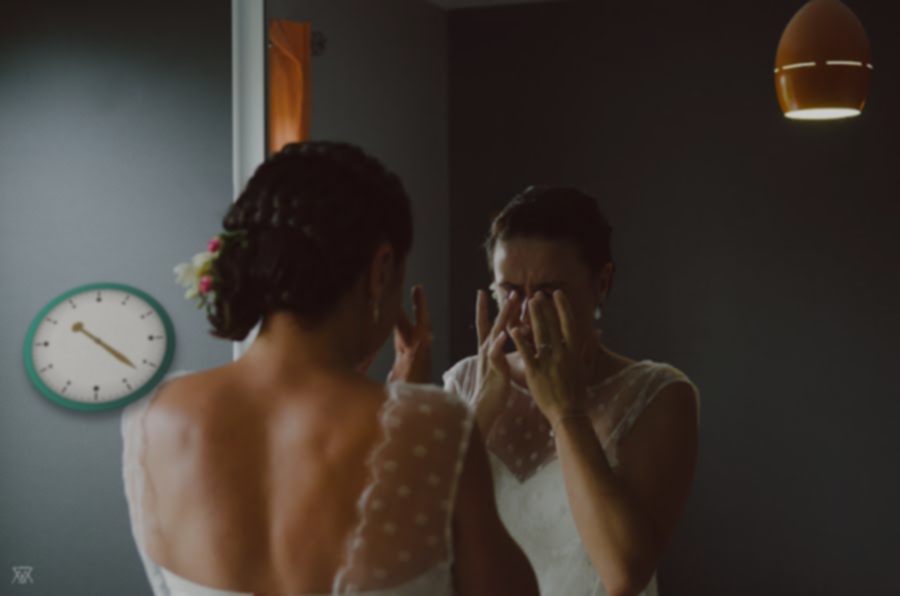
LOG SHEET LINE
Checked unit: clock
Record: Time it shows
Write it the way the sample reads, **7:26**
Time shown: **10:22**
